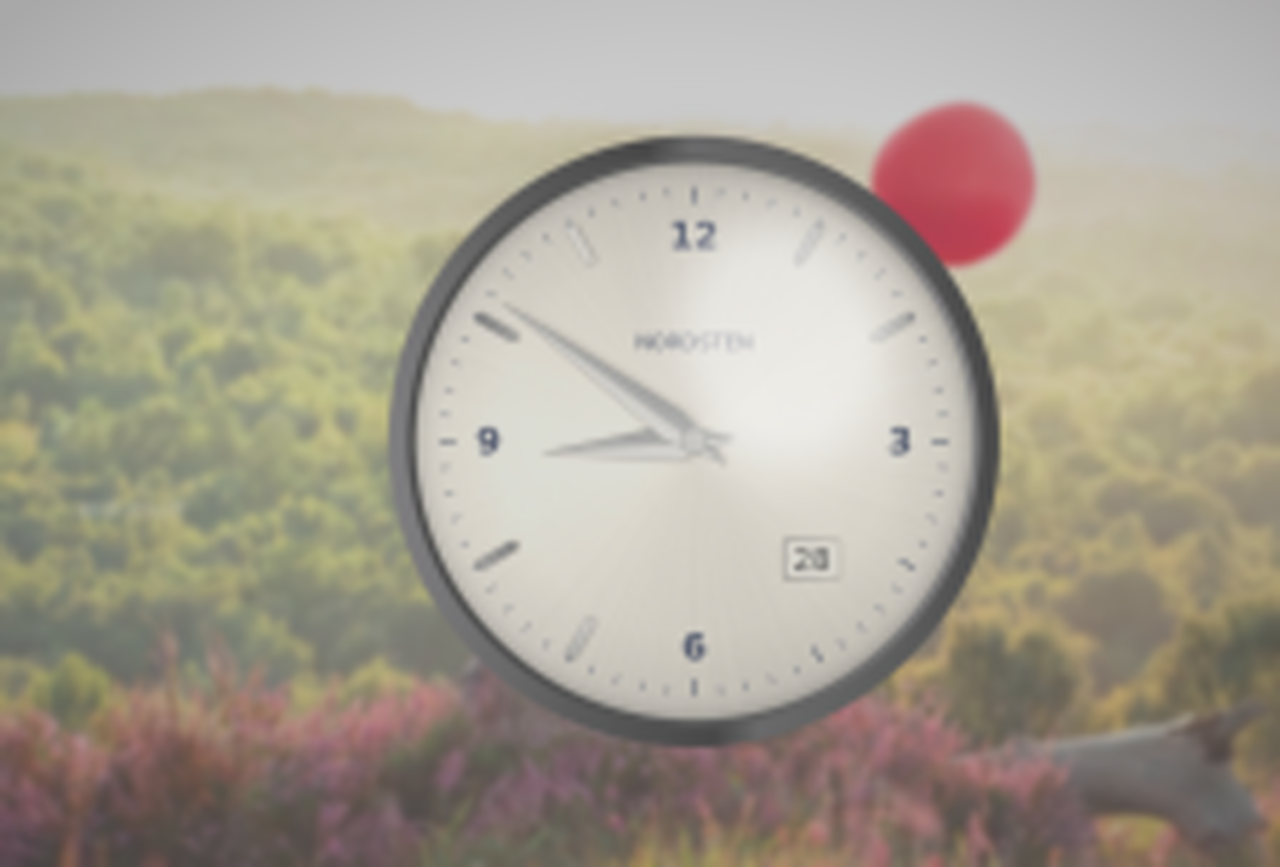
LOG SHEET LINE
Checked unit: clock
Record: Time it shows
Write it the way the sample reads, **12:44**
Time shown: **8:51**
